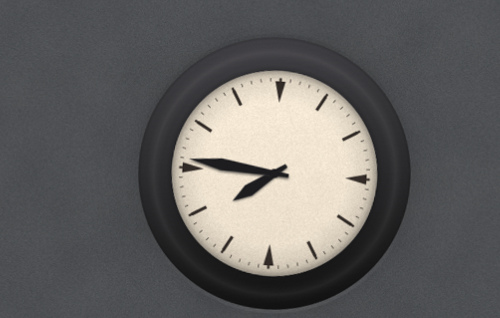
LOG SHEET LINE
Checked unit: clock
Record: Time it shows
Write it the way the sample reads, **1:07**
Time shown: **7:46**
